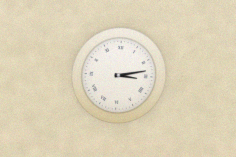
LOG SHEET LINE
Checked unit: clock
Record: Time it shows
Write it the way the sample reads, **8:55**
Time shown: **3:13**
